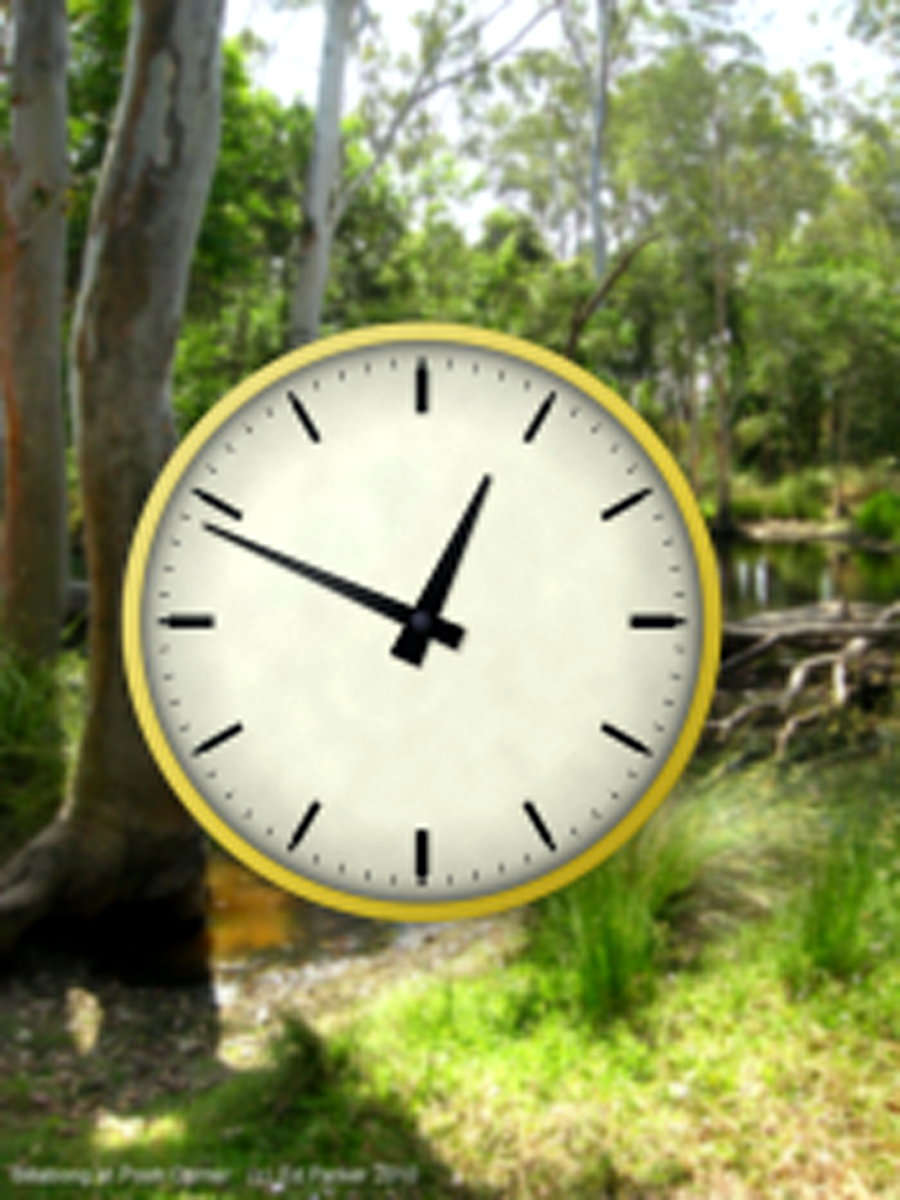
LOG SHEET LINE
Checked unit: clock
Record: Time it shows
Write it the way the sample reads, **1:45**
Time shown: **12:49**
